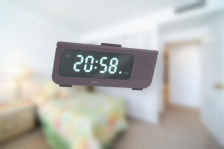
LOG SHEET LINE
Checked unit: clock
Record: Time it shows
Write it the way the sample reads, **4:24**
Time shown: **20:58**
